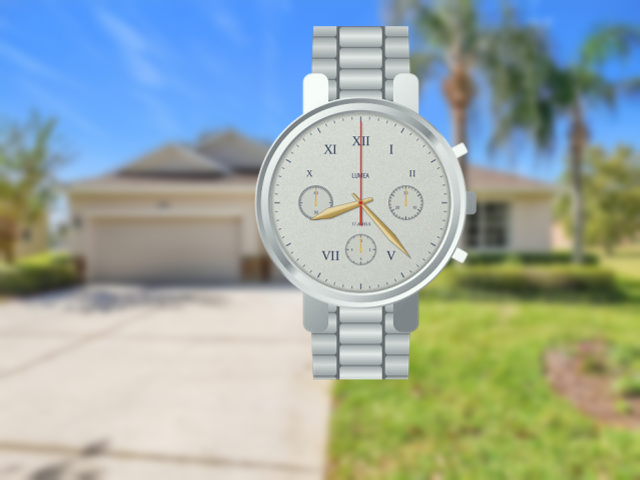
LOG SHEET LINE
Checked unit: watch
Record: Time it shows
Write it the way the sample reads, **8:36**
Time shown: **8:23**
